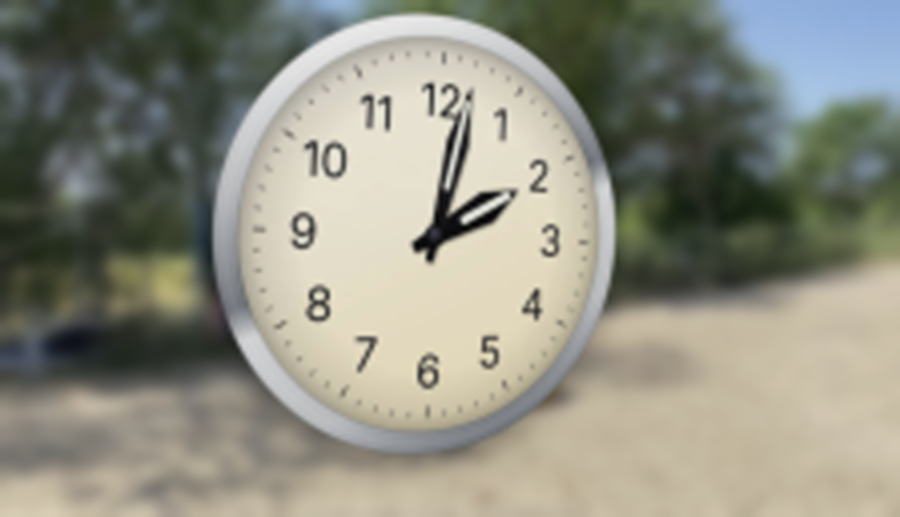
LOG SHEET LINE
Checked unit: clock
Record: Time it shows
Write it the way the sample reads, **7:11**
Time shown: **2:02**
